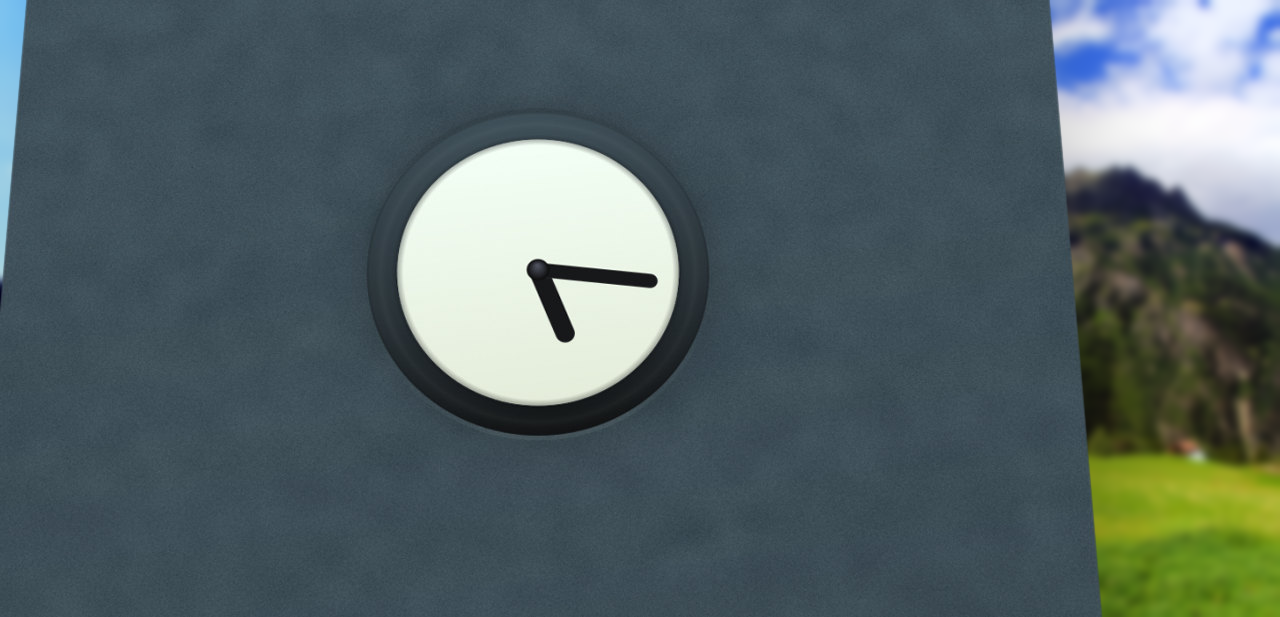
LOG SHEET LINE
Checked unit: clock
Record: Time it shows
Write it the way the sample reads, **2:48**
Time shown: **5:16**
